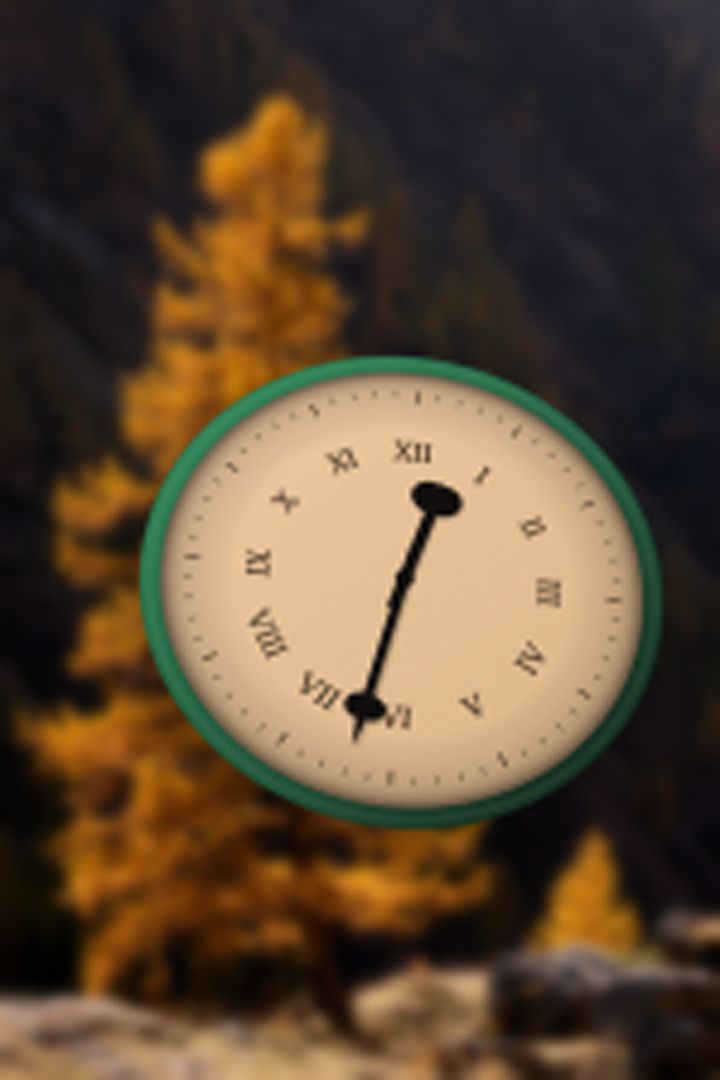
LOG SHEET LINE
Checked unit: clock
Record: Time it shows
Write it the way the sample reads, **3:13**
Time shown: **12:32**
